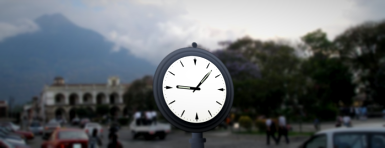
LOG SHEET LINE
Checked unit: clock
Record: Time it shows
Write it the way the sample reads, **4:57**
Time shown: **9:07**
